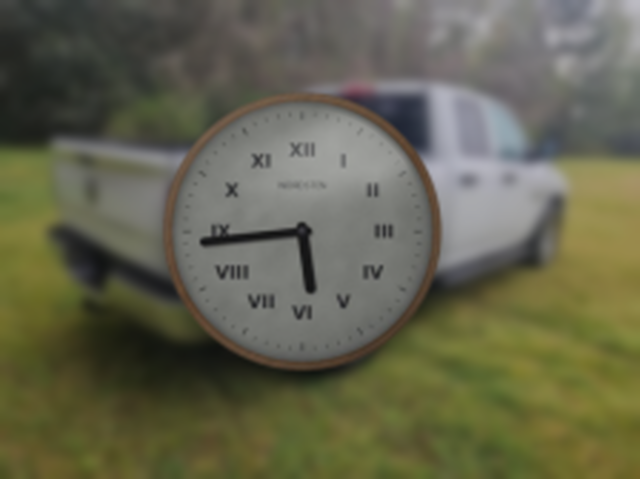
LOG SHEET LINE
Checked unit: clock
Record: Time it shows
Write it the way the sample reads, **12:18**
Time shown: **5:44**
